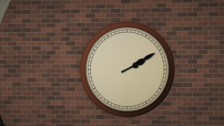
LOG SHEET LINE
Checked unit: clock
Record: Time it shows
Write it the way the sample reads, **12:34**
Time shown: **2:10**
